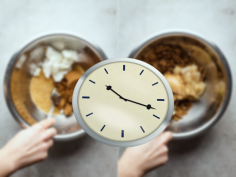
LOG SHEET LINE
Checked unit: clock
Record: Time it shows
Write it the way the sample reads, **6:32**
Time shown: **10:18**
